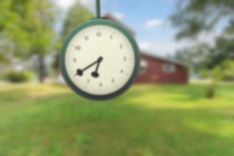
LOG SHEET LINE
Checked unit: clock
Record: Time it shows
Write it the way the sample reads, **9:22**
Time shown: **6:40**
